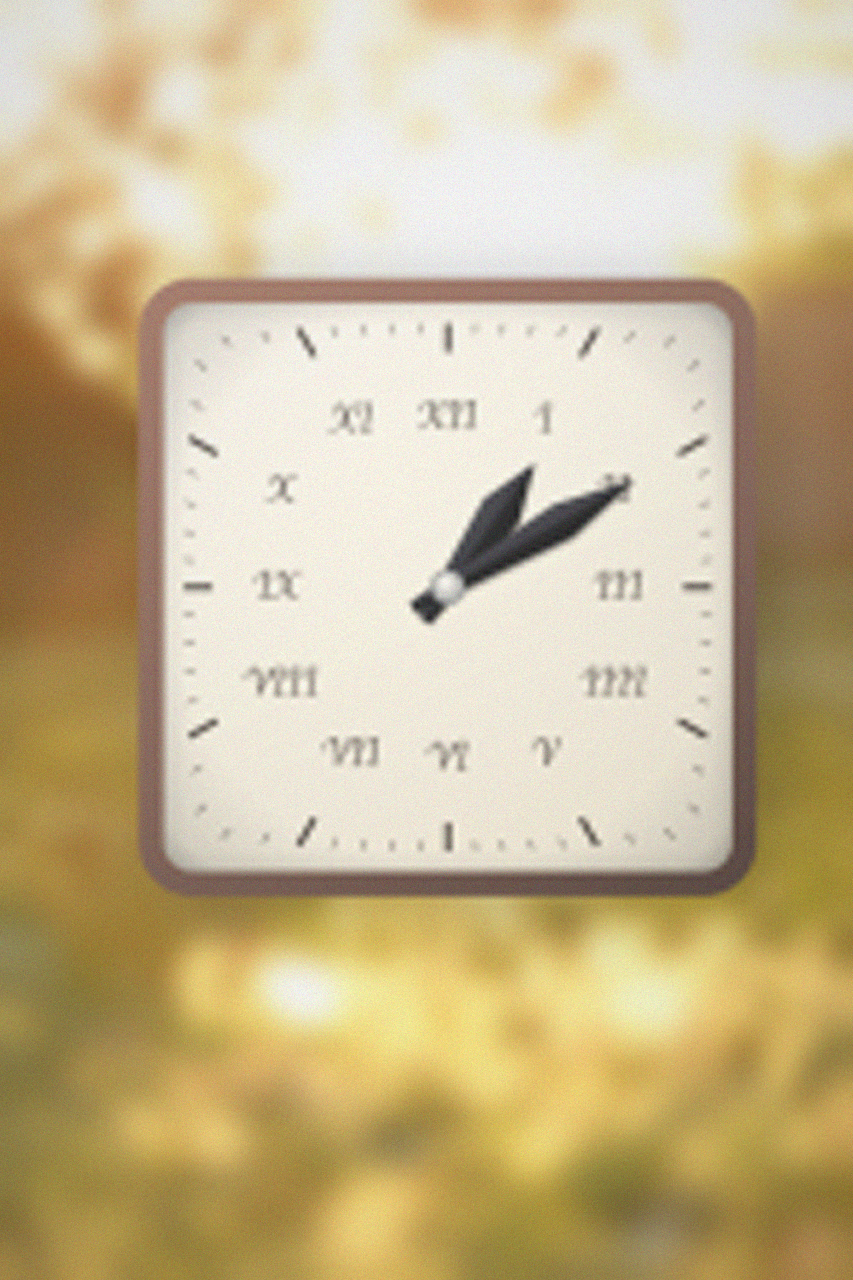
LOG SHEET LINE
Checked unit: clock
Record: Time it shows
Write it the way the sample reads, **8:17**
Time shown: **1:10**
